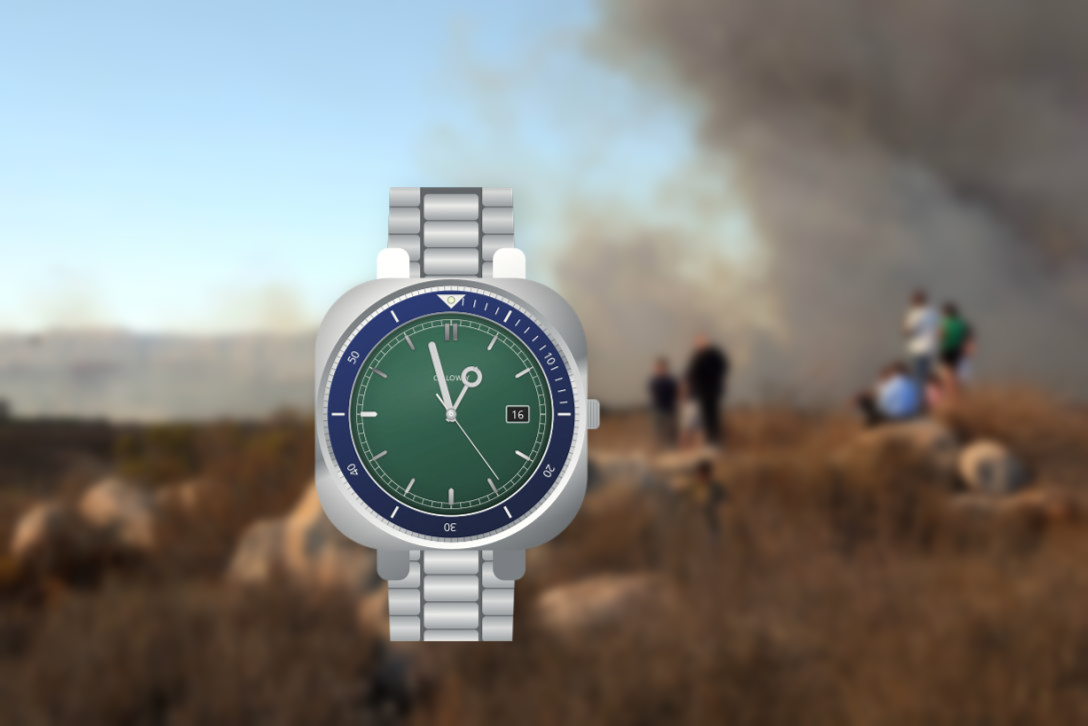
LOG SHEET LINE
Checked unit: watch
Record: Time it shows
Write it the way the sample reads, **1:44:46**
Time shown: **12:57:24**
